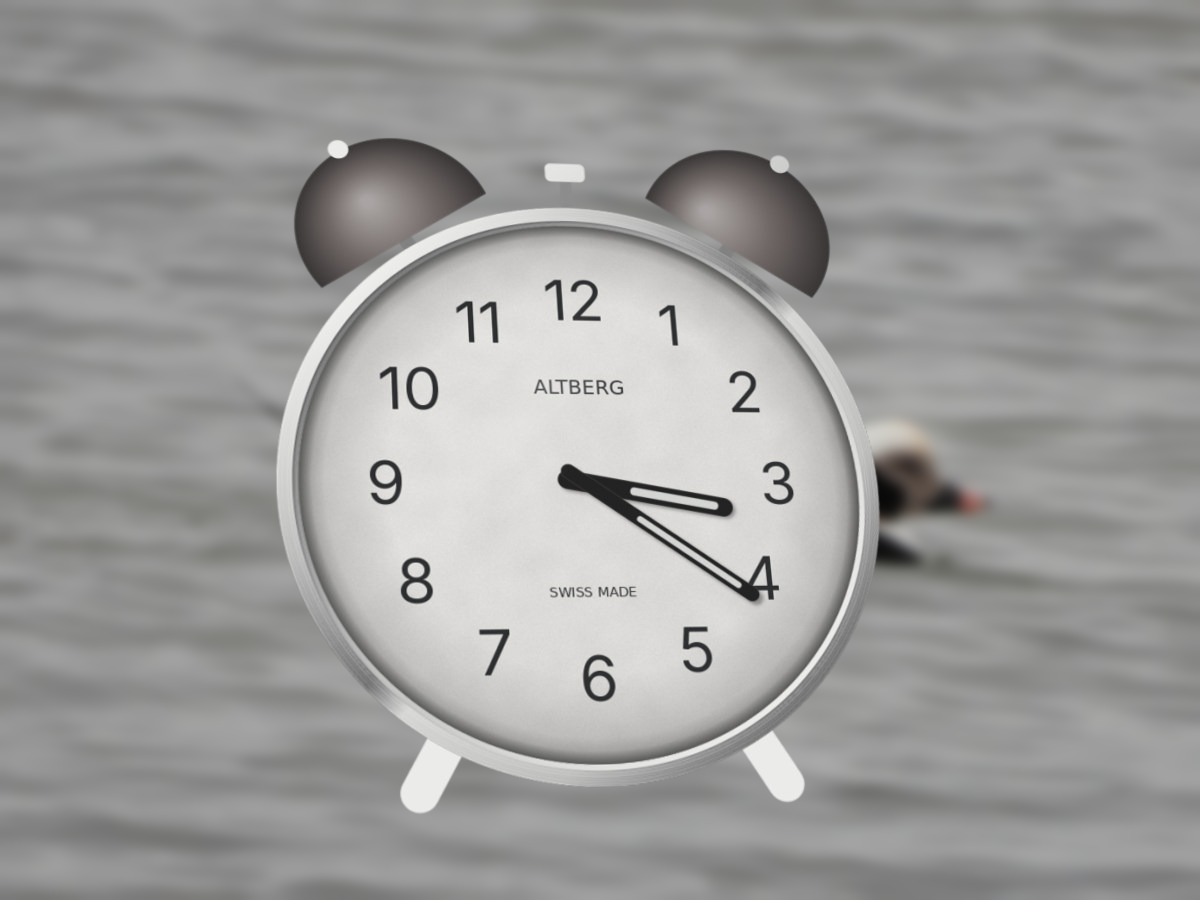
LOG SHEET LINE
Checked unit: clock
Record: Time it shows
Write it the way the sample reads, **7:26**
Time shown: **3:21**
